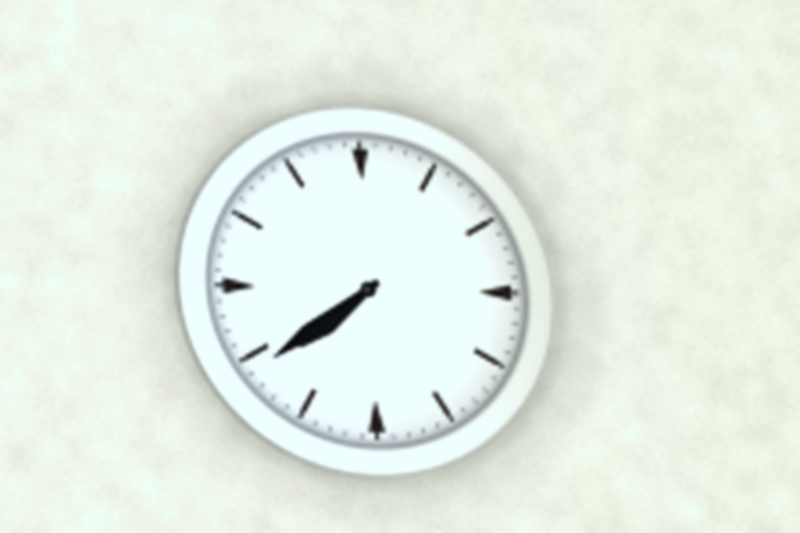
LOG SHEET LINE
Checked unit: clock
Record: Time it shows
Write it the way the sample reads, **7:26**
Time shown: **7:39**
